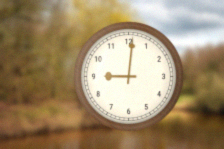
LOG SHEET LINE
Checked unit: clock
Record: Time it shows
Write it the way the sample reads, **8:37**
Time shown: **9:01**
